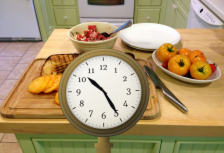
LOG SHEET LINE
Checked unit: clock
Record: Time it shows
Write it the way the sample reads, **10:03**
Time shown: **10:25**
